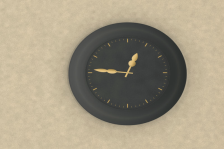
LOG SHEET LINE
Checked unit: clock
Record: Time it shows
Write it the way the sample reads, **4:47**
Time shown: **12:46**
